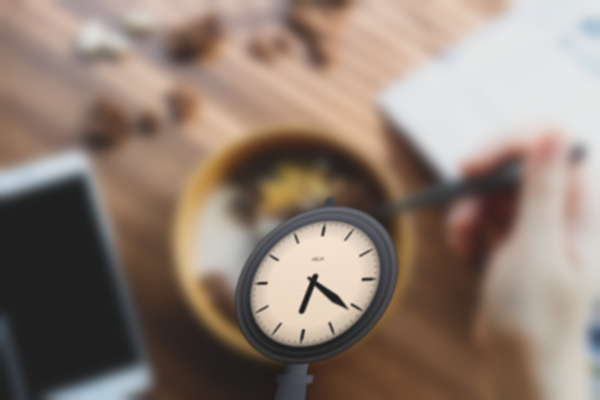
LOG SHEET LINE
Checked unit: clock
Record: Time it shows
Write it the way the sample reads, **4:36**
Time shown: **6:21**
